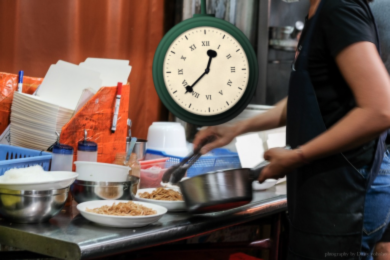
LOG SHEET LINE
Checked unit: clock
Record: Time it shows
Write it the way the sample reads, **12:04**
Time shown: **12:38**
